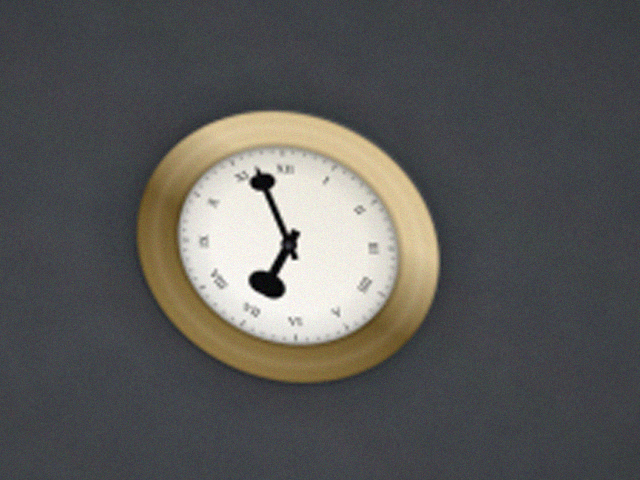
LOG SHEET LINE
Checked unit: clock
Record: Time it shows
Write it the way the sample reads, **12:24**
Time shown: **6:57**
